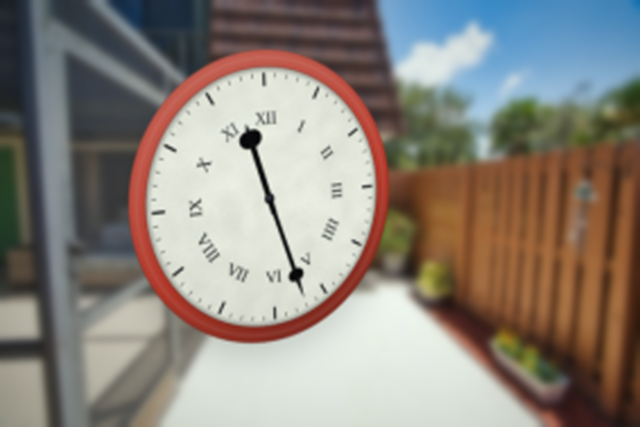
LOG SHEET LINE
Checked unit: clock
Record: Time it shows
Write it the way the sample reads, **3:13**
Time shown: **11:27**
